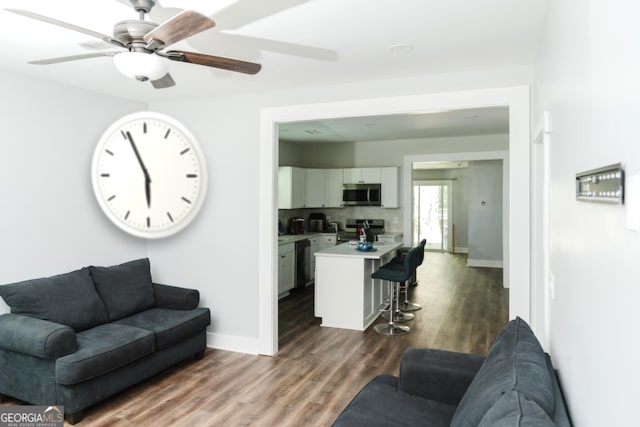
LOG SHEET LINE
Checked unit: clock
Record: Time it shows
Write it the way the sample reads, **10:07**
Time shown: **5:56**
